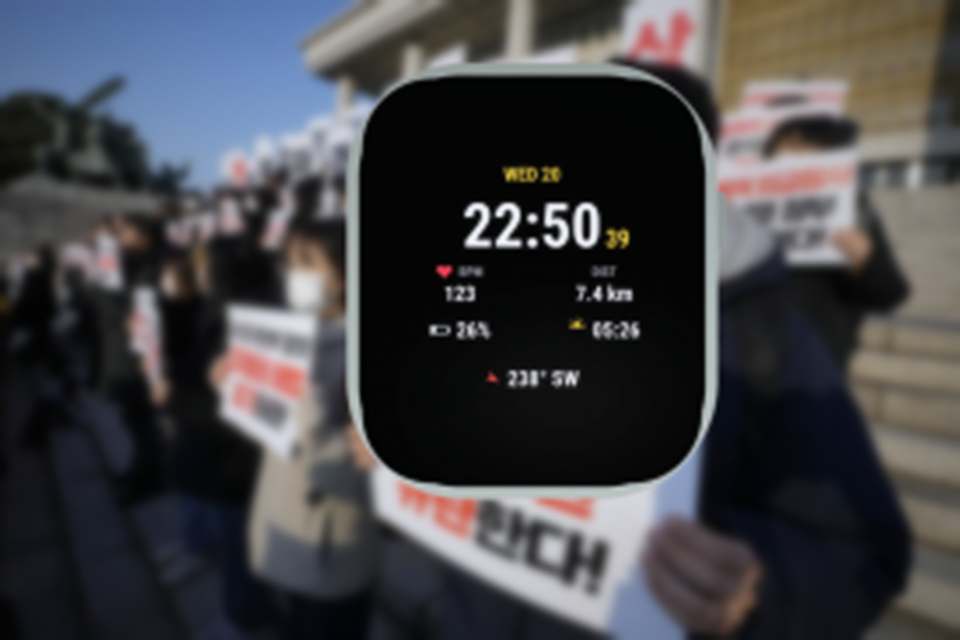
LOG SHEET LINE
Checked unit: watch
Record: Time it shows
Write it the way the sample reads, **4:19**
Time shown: **22:50**
